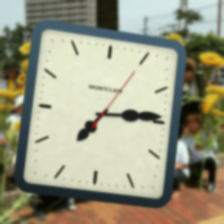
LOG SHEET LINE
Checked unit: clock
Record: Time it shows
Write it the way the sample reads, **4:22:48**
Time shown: **7:14:05**
